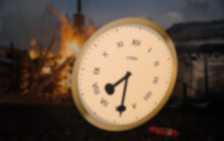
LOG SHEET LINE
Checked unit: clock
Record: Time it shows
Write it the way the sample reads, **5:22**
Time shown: **7:29**
